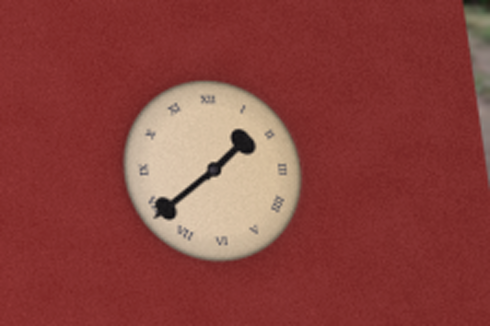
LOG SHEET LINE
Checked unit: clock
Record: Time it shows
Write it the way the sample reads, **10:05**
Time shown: **1:39**
